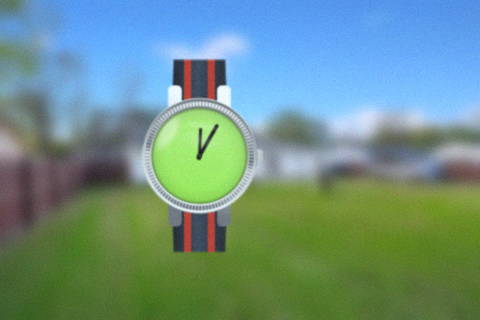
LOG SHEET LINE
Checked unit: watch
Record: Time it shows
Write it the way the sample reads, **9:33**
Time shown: **12:05**
